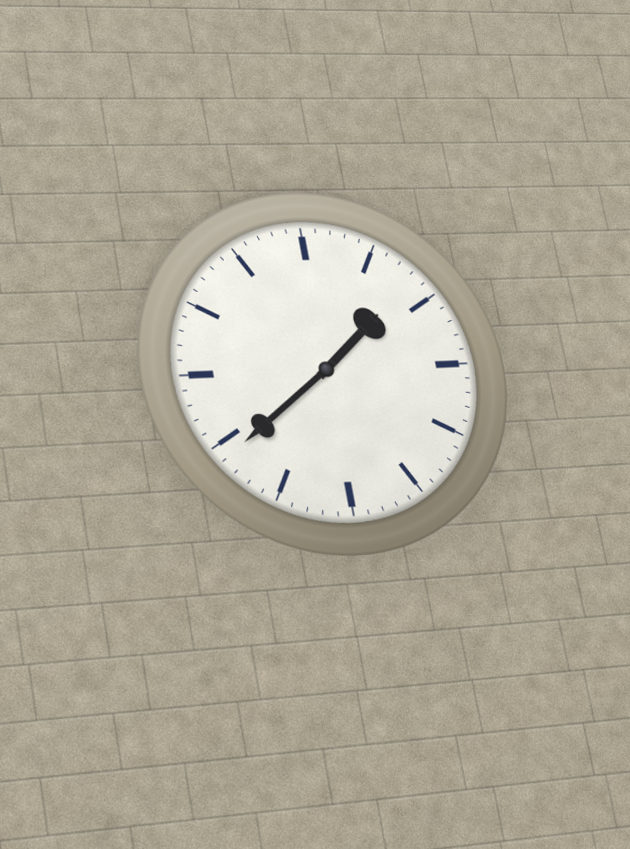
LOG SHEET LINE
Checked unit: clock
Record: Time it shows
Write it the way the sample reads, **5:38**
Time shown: **1:39**
